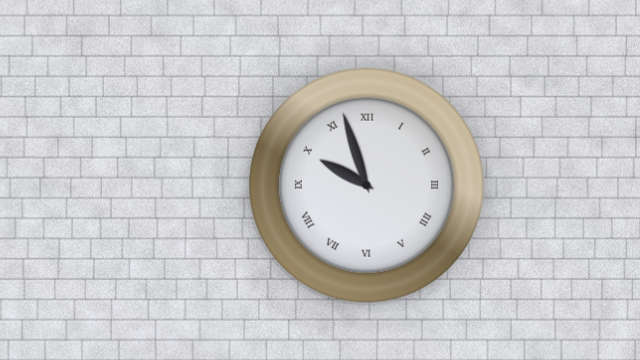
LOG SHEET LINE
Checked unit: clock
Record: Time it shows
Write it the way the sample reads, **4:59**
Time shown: **9:57**
